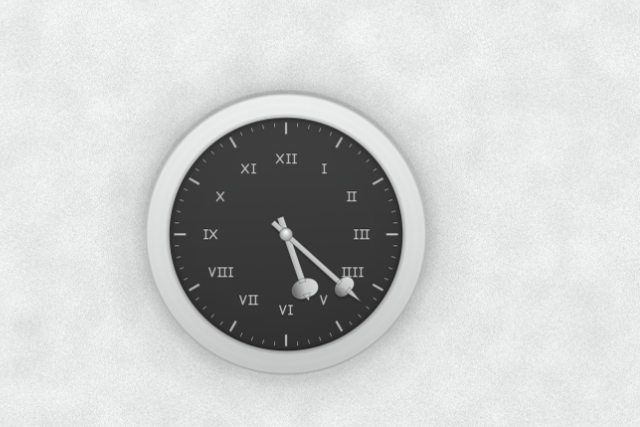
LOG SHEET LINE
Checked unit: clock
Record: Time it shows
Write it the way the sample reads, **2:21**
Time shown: **5:22**
